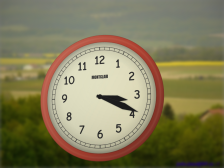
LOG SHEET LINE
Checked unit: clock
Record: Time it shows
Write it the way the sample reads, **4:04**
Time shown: **3:19**
